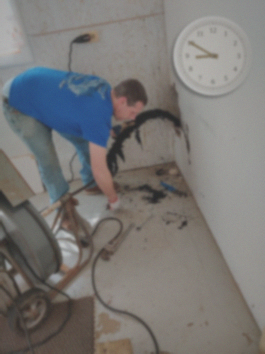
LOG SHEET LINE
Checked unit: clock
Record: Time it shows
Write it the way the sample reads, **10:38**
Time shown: **8:50**
